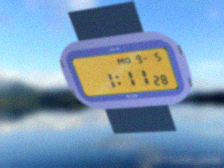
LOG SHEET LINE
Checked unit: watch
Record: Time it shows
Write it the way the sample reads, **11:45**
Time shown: **1:11**
